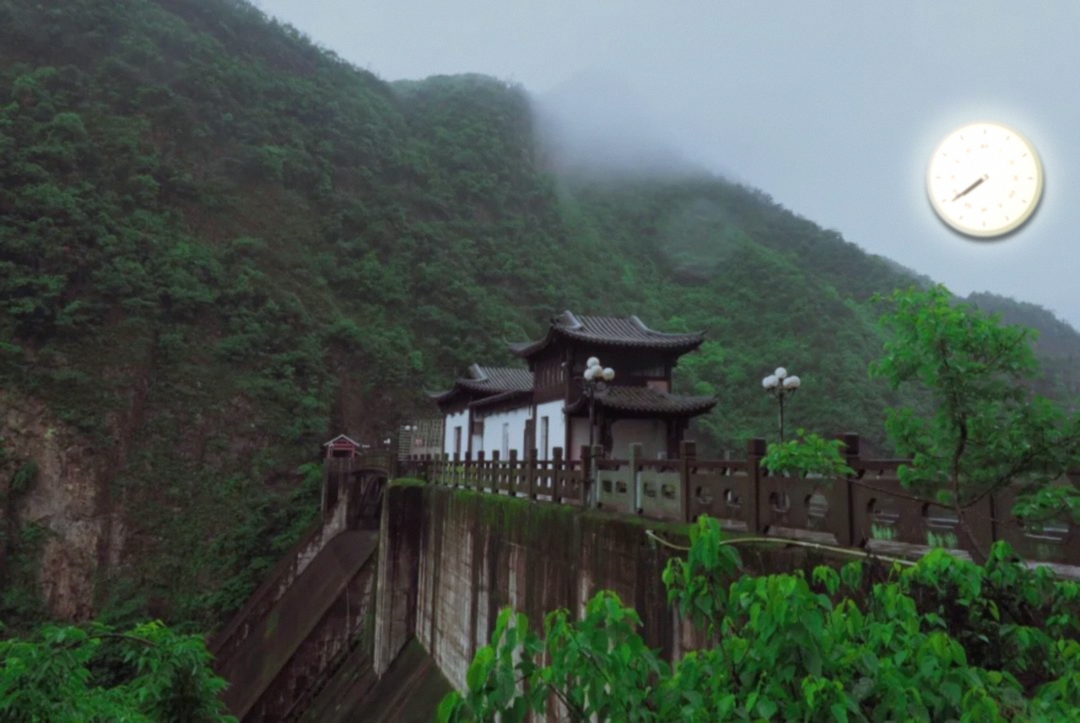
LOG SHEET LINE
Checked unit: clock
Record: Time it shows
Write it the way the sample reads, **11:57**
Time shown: **7:39**
